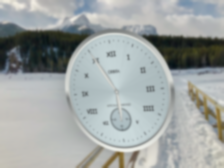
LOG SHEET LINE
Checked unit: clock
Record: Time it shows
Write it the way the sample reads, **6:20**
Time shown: **5:55**
